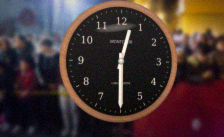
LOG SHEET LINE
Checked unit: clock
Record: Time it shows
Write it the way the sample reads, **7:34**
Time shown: **12:30**
